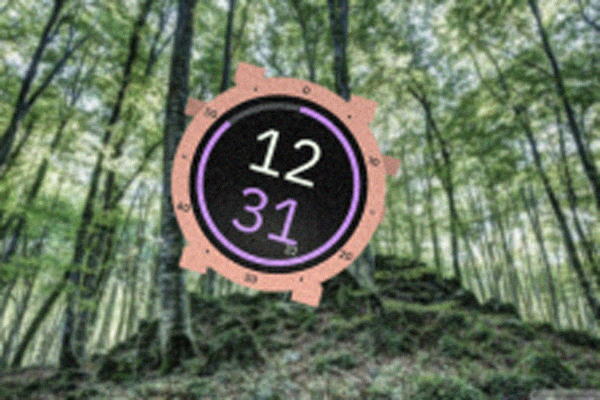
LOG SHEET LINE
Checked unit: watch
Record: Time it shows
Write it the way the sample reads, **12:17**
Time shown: **12:31**
